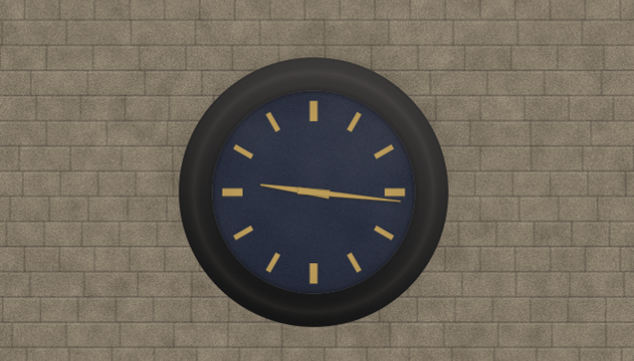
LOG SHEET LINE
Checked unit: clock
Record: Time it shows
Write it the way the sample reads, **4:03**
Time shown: **9:16**
